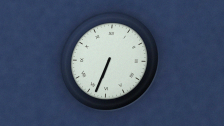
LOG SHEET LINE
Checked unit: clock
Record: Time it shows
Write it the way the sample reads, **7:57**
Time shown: **6:33**
